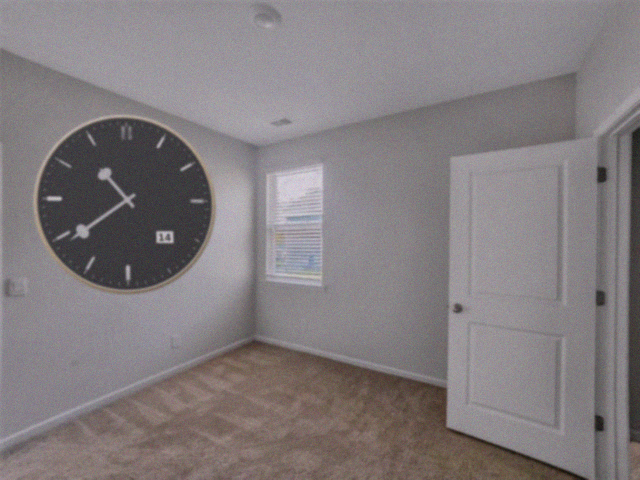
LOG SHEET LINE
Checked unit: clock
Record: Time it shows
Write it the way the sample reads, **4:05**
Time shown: **10:39**
